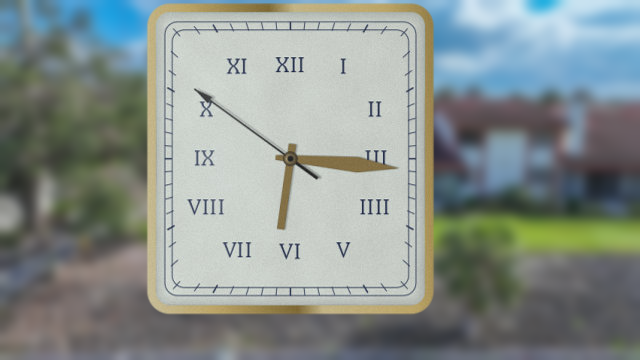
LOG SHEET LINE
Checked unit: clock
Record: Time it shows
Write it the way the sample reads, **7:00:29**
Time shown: **6:15:51**
